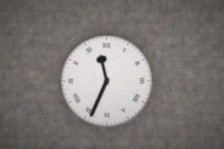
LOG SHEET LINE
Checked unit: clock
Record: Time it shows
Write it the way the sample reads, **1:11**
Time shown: **11:34**
